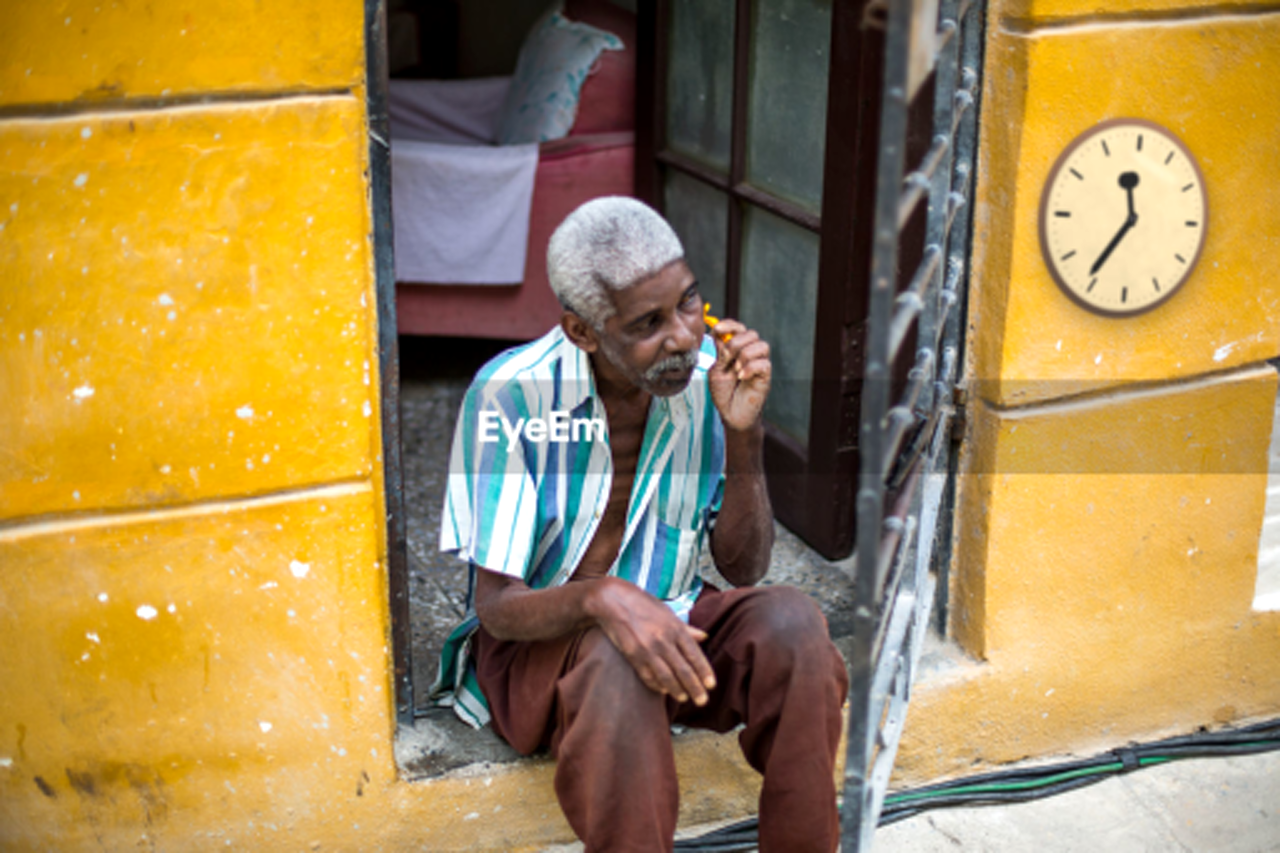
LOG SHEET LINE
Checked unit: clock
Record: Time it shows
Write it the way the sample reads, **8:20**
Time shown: **11:36**
